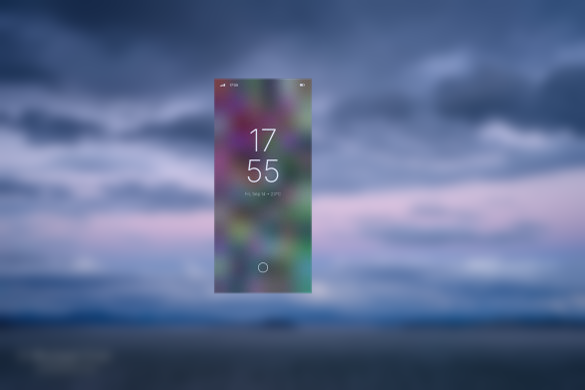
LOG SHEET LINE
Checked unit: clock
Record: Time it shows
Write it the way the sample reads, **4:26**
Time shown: **17:55**
